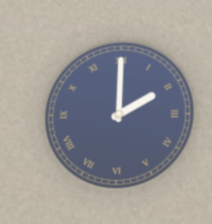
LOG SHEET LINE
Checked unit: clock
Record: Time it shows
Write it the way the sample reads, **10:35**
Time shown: **2:00**
